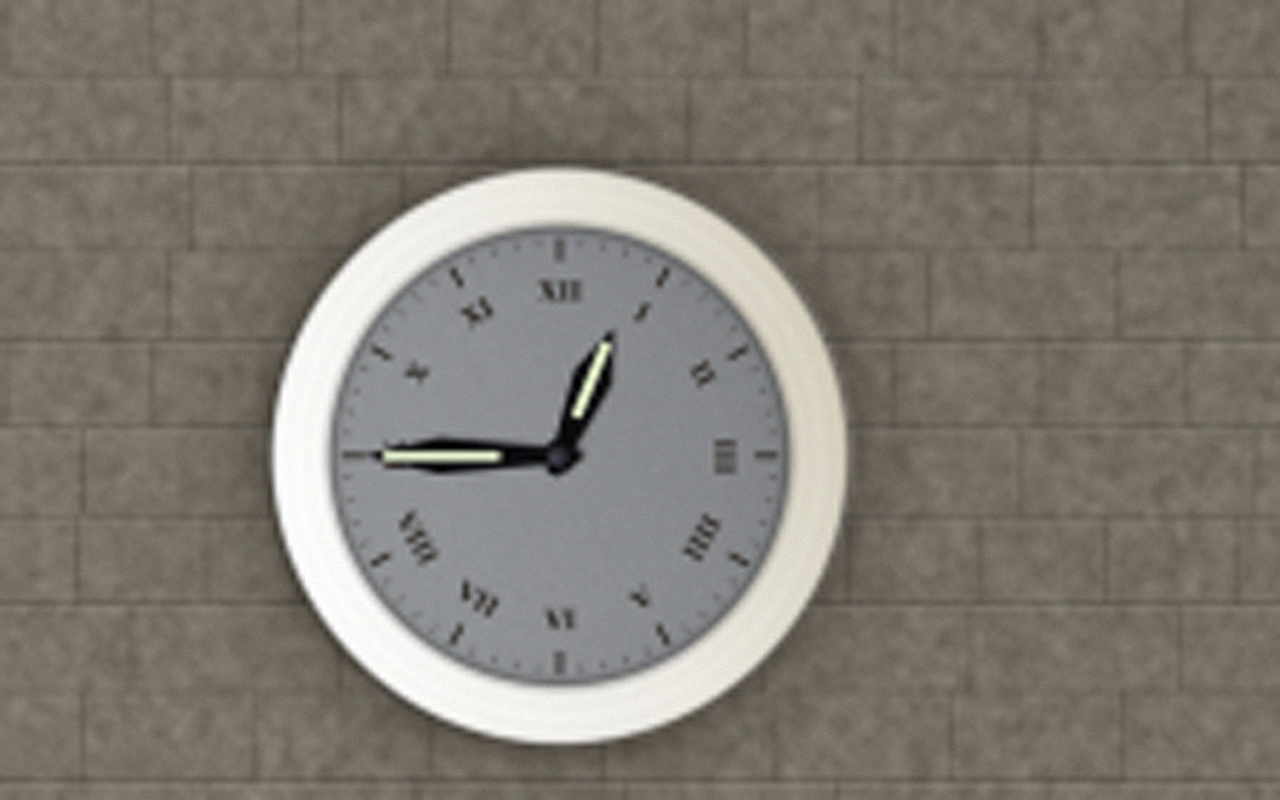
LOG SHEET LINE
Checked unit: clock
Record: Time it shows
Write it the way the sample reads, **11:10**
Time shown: **12:45**
